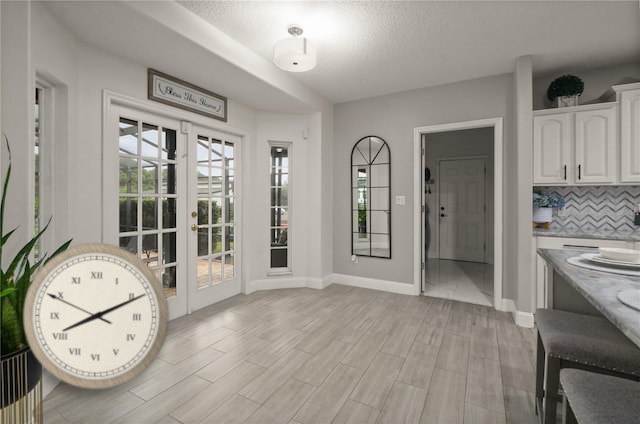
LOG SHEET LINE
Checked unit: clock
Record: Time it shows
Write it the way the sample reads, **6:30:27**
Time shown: **8:10:49**
